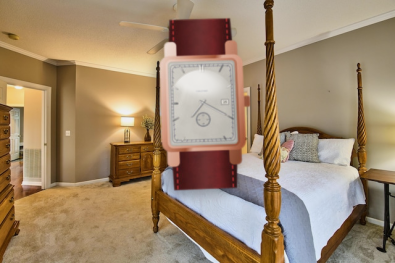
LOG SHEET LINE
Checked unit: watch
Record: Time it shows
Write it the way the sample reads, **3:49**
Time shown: **7:20**
